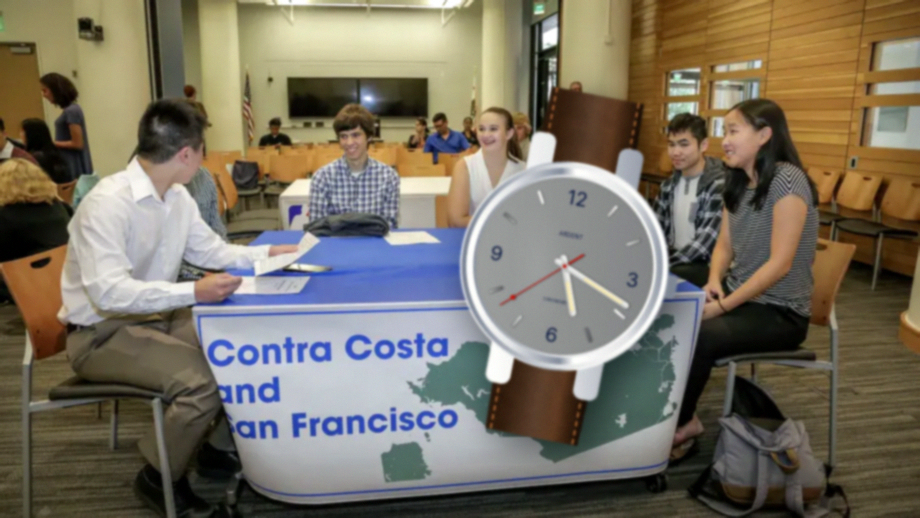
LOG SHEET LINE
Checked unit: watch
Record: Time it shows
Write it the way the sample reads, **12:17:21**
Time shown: **5:18:38**
